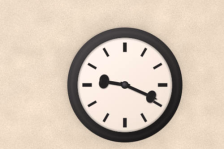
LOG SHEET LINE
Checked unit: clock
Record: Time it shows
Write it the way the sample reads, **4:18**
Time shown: **9:19**
